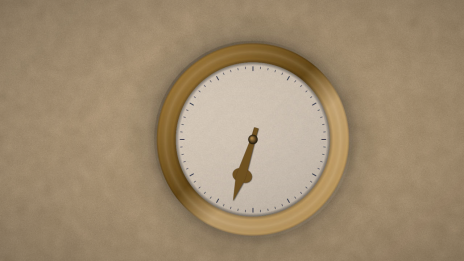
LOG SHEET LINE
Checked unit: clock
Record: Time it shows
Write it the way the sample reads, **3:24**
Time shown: **6:33**
